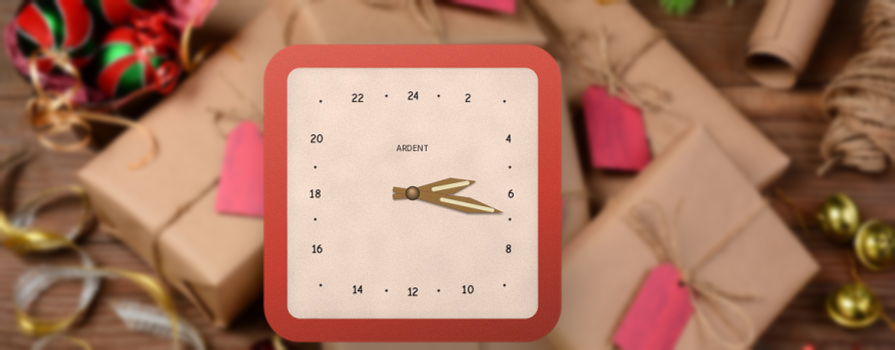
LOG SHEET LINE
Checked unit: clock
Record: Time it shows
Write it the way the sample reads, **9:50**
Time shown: **5:17**
